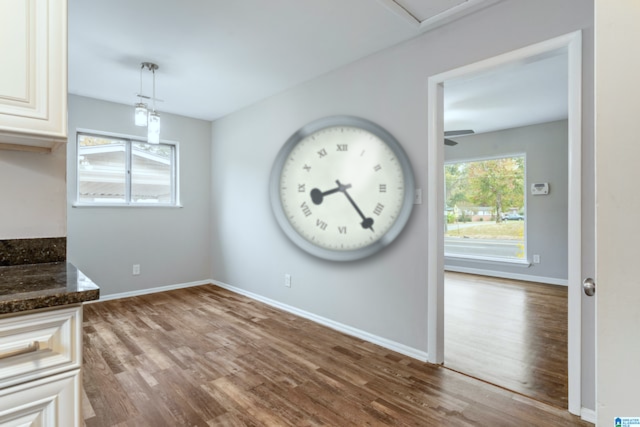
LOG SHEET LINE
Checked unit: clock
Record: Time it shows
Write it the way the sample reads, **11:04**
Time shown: **8:24**
